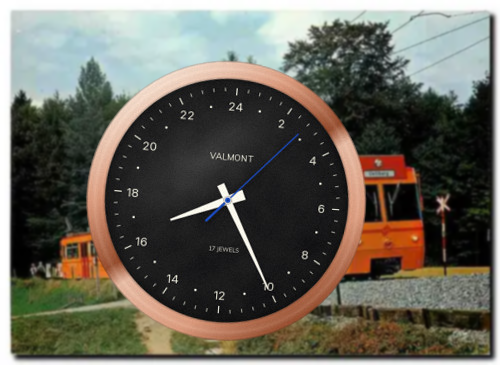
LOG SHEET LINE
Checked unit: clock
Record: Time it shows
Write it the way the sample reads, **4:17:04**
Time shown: **16:25:07**
